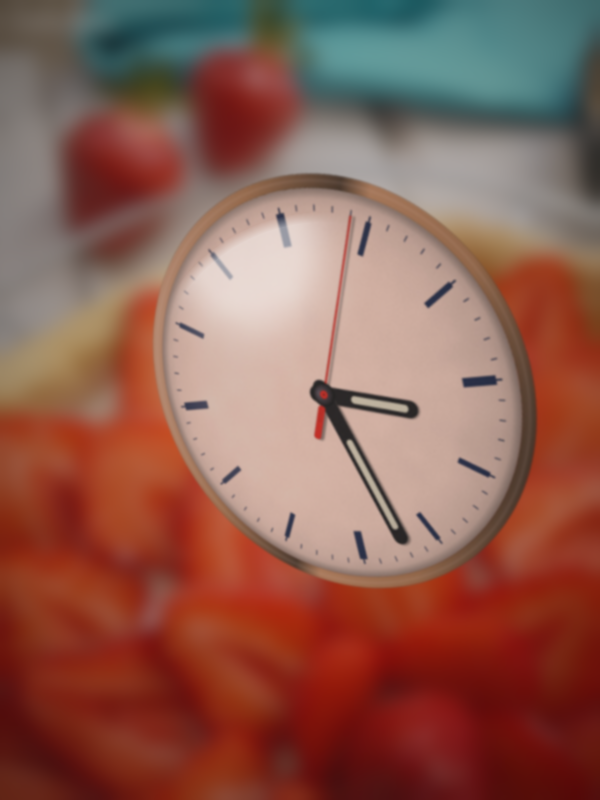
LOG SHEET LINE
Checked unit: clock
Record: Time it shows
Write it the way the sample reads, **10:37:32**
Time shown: **3:27:04**
